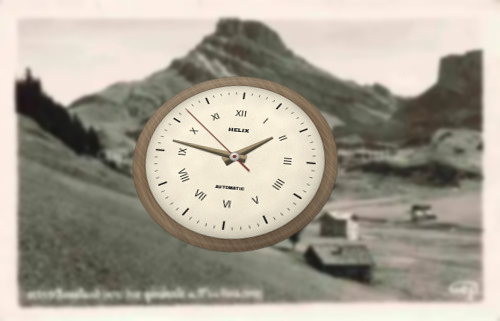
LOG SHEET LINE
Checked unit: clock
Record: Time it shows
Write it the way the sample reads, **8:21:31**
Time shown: **1:46:52**
